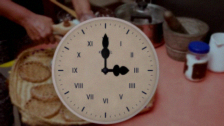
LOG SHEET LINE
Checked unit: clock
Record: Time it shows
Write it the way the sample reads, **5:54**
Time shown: **3:00**
